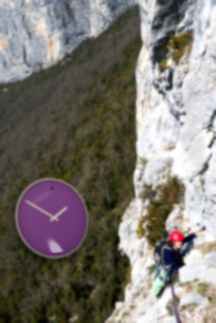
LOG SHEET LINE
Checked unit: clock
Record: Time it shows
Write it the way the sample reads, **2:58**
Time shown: **1:50**
